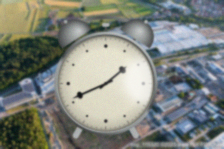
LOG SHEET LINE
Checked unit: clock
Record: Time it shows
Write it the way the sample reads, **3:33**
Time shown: **1:41**
